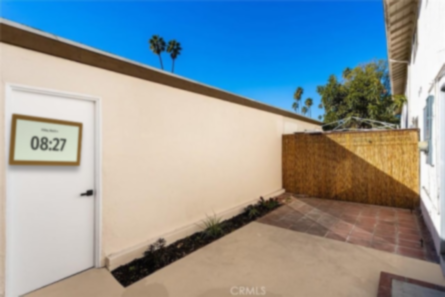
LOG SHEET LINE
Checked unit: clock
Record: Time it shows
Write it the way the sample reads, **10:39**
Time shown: **8:27**
